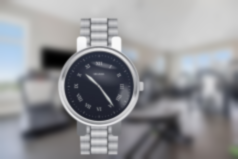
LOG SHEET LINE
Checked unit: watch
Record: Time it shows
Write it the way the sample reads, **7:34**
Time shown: **10:24**
